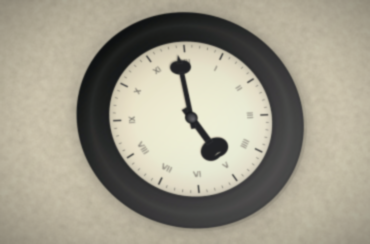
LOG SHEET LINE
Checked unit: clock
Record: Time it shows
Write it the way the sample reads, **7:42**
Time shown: **4:59**
